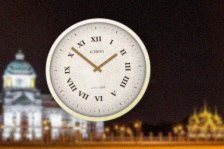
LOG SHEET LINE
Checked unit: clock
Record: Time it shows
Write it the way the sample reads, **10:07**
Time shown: **1:52**
